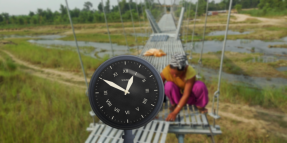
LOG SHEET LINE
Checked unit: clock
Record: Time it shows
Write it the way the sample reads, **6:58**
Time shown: **12:50**
